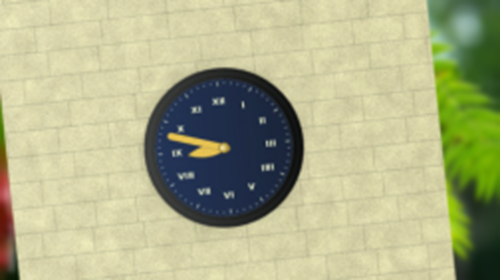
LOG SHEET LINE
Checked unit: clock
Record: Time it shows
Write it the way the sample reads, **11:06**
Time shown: **8:48**
